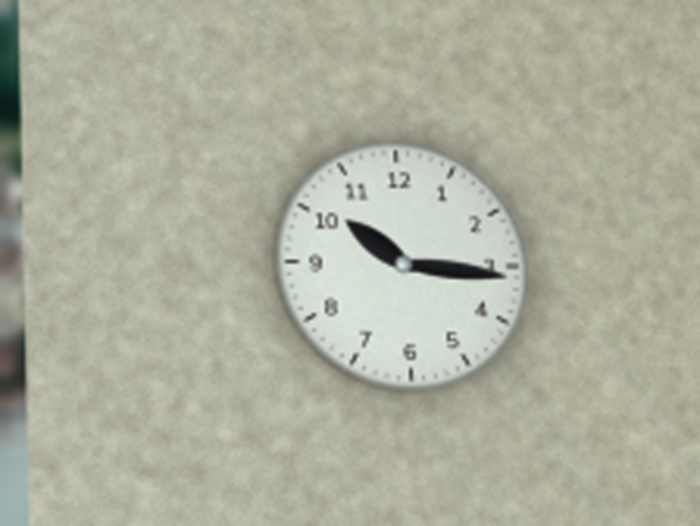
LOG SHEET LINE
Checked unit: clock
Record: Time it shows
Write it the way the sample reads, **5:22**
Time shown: **10:16**
